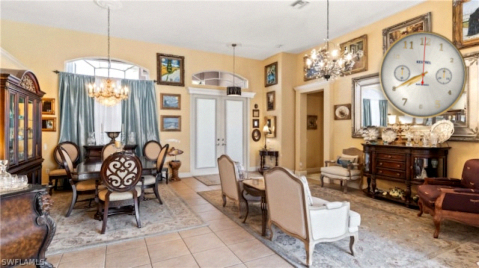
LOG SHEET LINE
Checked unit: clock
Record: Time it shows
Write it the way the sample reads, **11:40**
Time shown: **7:40**
